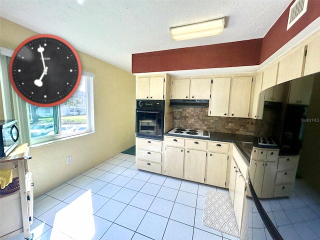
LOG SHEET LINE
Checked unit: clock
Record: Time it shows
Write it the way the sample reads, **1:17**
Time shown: **6:58**
